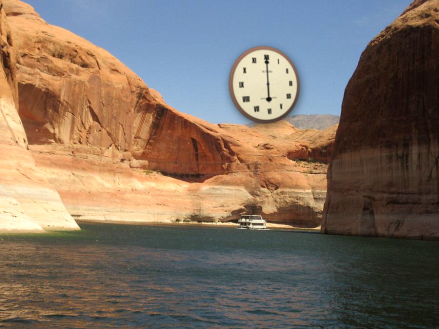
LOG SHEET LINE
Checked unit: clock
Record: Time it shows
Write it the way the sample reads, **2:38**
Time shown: **6:00**
